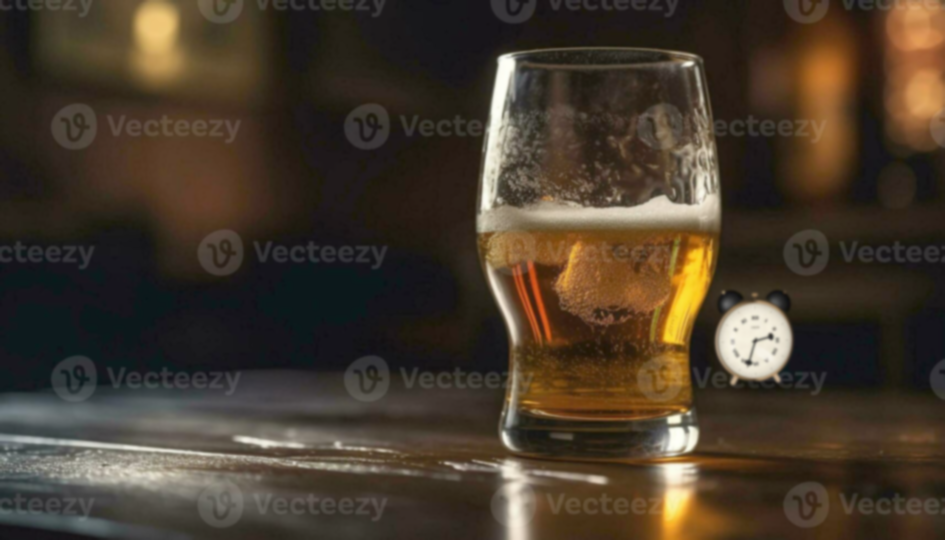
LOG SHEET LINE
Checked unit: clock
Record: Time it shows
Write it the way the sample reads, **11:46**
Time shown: **2:33**
